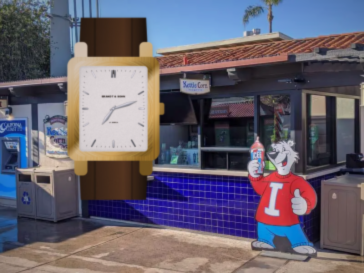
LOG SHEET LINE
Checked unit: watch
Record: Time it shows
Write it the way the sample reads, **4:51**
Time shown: **7:12**
